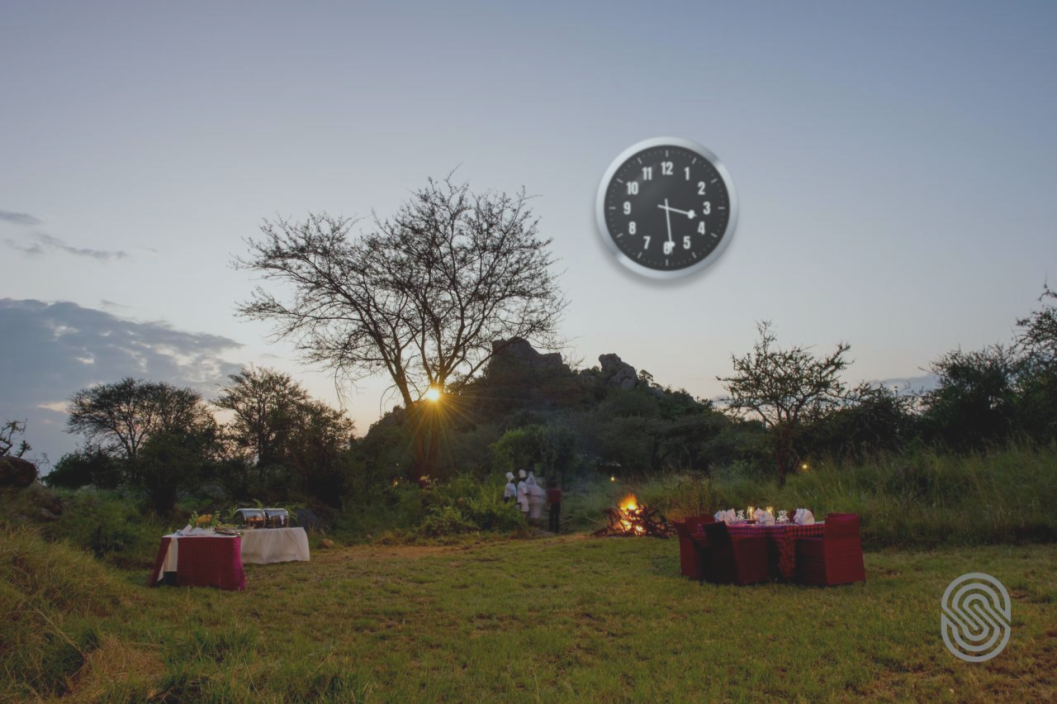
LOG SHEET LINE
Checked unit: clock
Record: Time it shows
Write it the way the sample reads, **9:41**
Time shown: **3:29**
